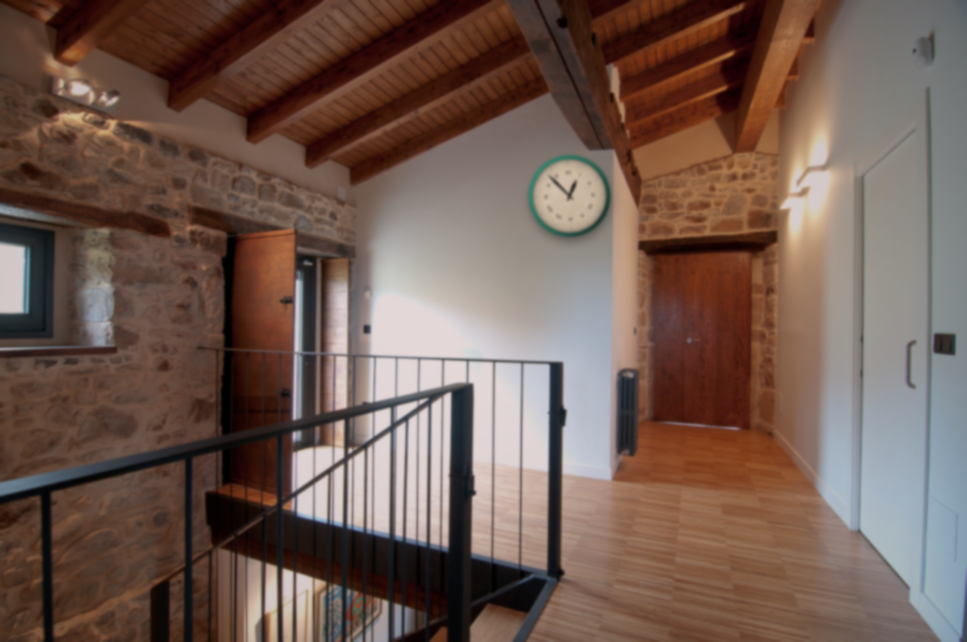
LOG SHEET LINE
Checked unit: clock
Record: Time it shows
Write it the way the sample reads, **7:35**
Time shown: **12:53**
